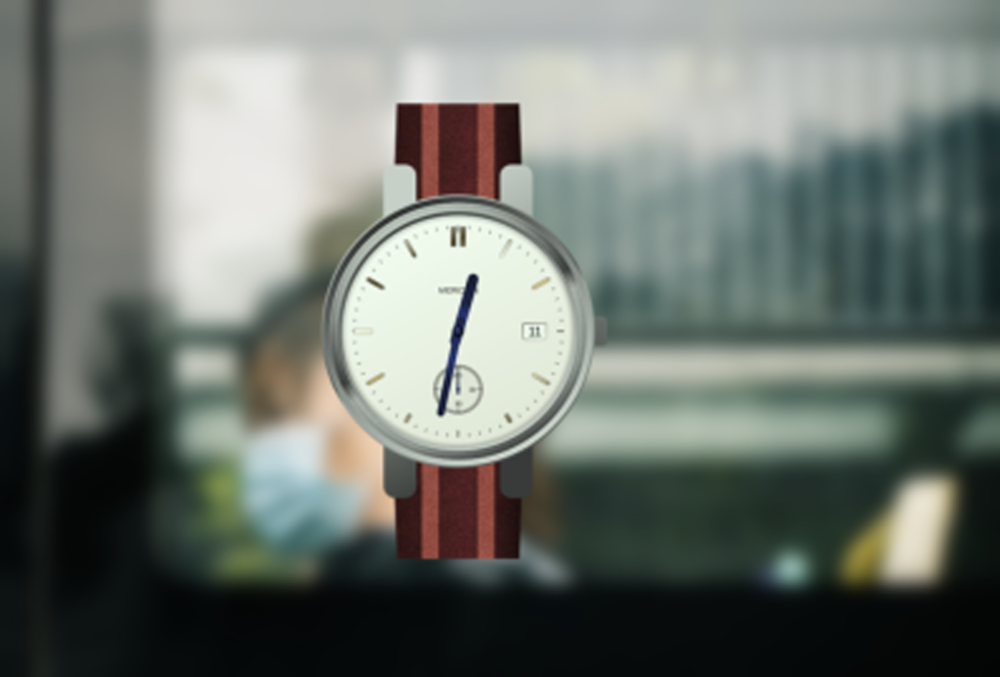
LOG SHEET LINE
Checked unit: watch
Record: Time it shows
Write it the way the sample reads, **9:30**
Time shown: **12:32**
